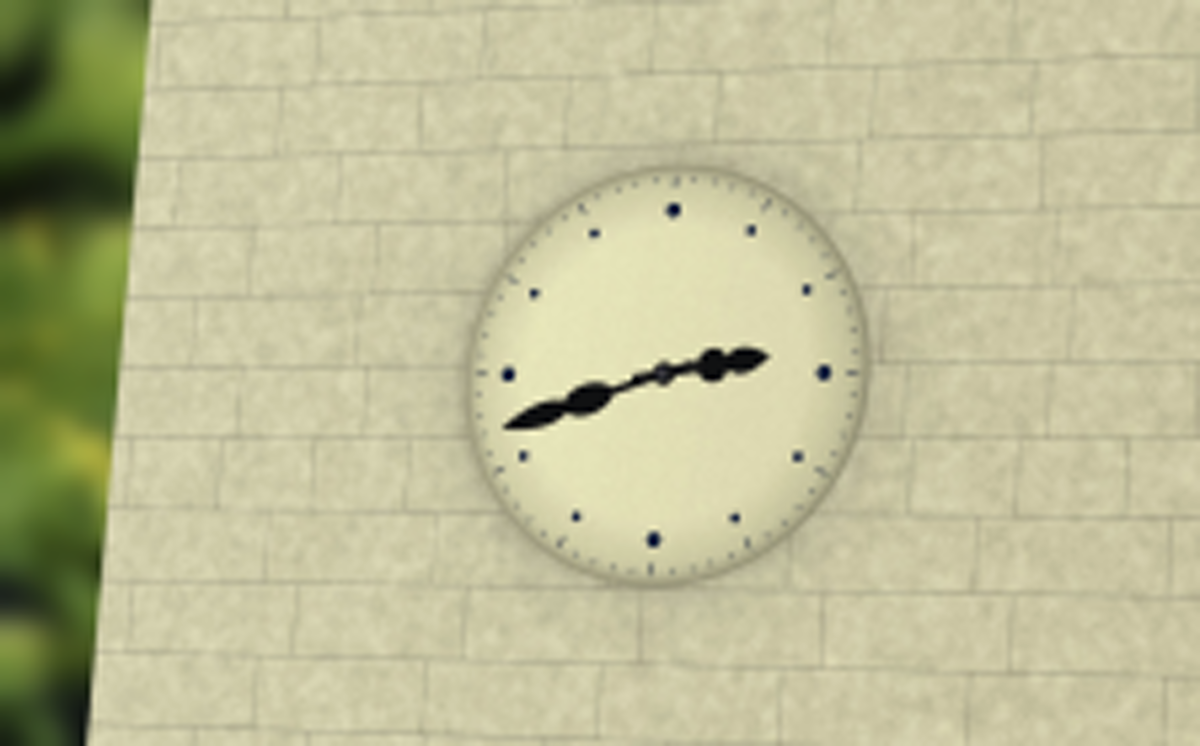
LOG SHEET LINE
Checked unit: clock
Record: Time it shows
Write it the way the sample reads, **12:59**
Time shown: **2:42**
